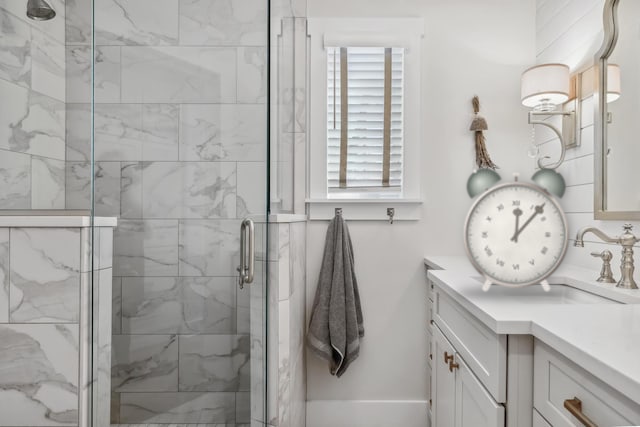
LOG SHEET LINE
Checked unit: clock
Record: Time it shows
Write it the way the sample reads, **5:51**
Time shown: **12:07**
